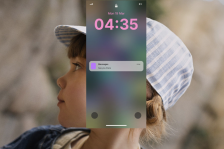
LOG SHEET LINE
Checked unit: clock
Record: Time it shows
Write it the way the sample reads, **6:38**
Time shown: **4:35**
